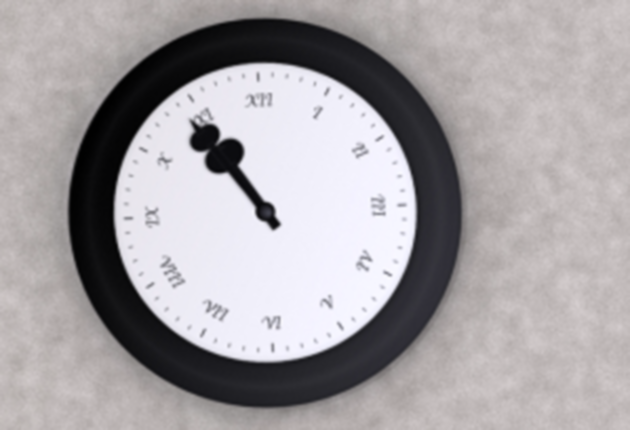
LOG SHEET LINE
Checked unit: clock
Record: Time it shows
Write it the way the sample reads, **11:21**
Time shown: **10:54**
